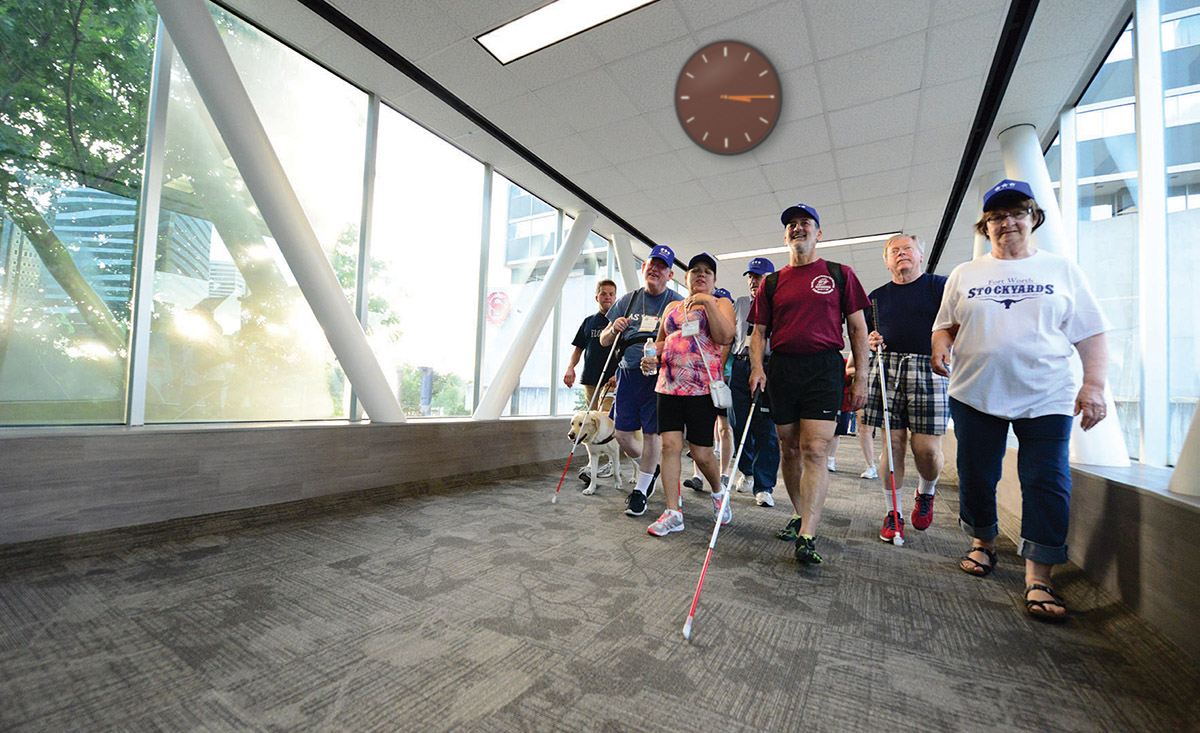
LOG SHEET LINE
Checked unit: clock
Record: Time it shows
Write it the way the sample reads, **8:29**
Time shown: **3:15**
